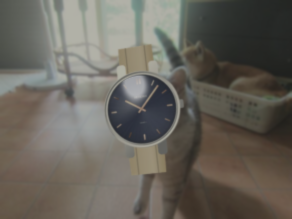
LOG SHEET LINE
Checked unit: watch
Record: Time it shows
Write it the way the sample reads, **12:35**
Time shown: **10:07**
